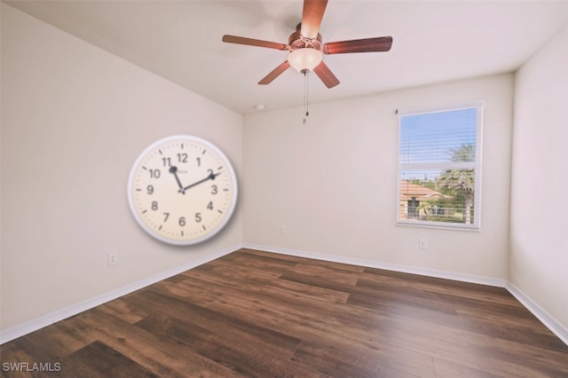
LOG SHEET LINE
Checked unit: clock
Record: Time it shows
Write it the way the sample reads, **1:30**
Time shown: **11:11**
